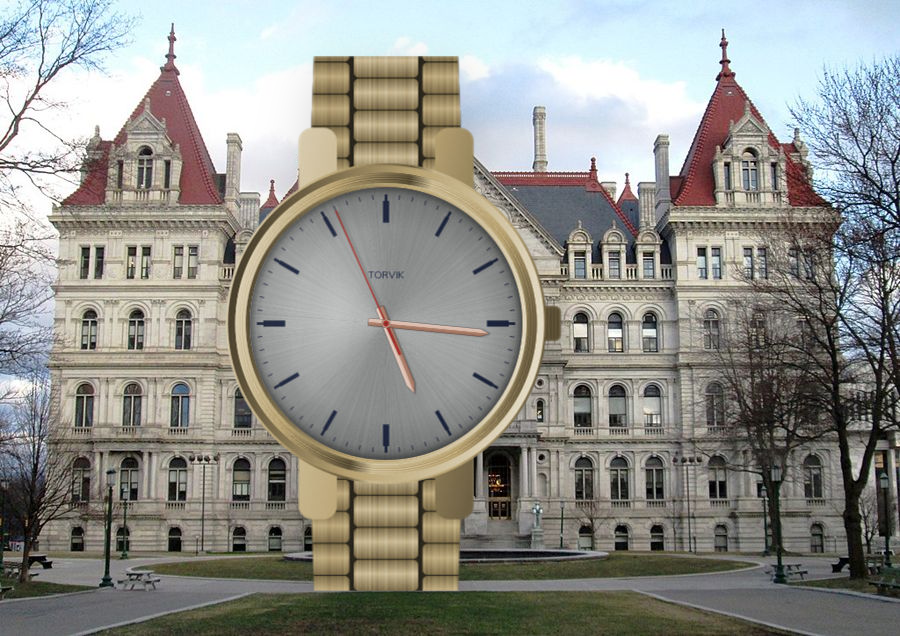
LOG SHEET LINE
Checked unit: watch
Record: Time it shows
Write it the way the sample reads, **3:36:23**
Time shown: **5:15:56**
